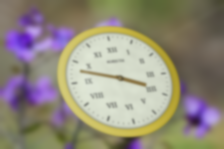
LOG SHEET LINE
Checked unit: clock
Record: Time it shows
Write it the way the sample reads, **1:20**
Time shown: **3:48**
